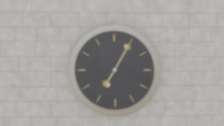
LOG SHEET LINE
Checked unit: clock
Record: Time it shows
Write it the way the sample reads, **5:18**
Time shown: **7:05**
